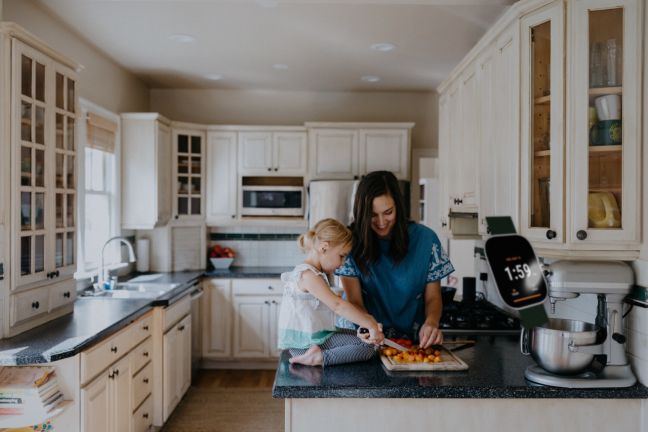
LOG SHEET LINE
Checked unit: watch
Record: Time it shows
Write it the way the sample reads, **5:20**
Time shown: **1:59**
